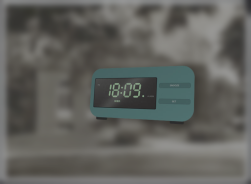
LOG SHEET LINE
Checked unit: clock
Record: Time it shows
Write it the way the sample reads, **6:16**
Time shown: **18:09**
